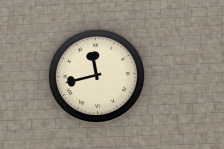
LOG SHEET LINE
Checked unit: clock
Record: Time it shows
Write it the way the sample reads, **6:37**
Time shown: **11:43**
